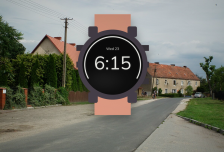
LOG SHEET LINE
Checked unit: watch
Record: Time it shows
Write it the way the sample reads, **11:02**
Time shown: **6:15**
